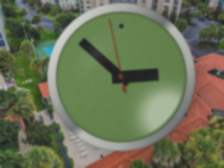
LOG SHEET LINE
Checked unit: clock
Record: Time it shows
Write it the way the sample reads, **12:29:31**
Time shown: **2:51:58**
